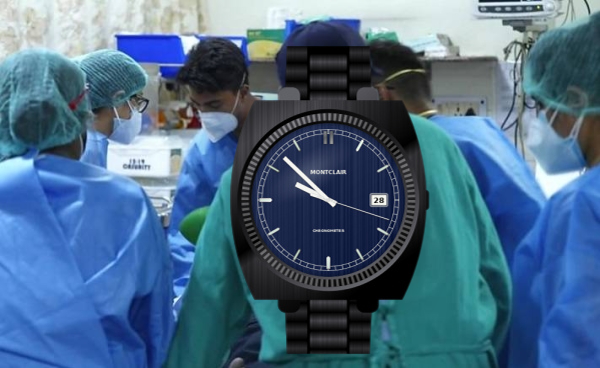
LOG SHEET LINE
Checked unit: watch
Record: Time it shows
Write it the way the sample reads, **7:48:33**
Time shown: **9:52:18**
